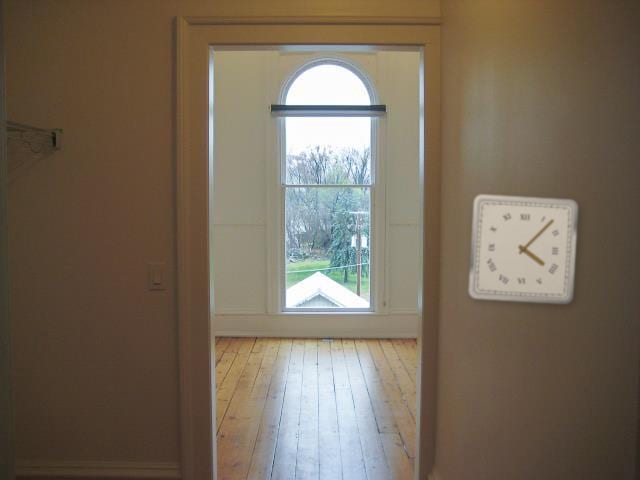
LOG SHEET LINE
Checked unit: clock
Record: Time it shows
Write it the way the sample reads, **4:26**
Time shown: **4:07**
